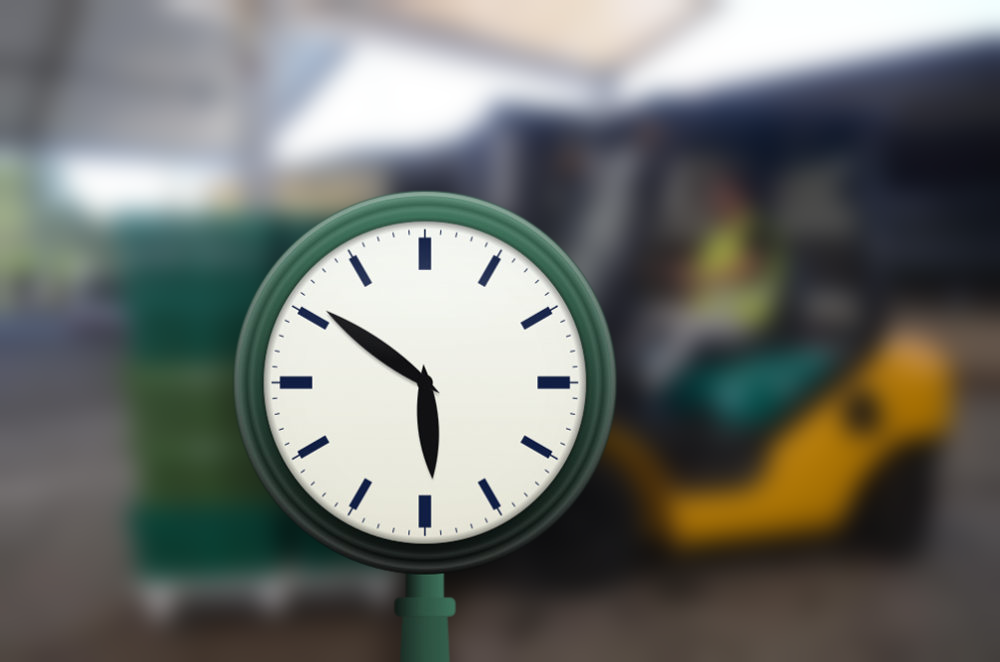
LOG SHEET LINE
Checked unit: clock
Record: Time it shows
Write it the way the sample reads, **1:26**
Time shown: **5:51**
